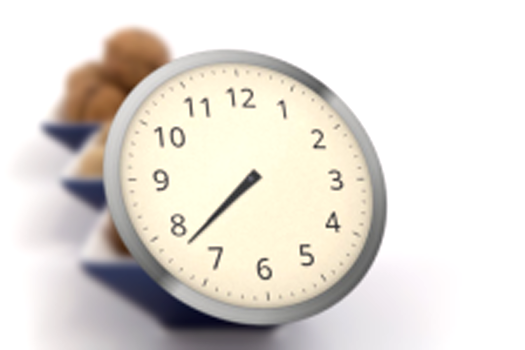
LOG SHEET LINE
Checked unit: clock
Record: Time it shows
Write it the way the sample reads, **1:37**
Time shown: **7:38**
